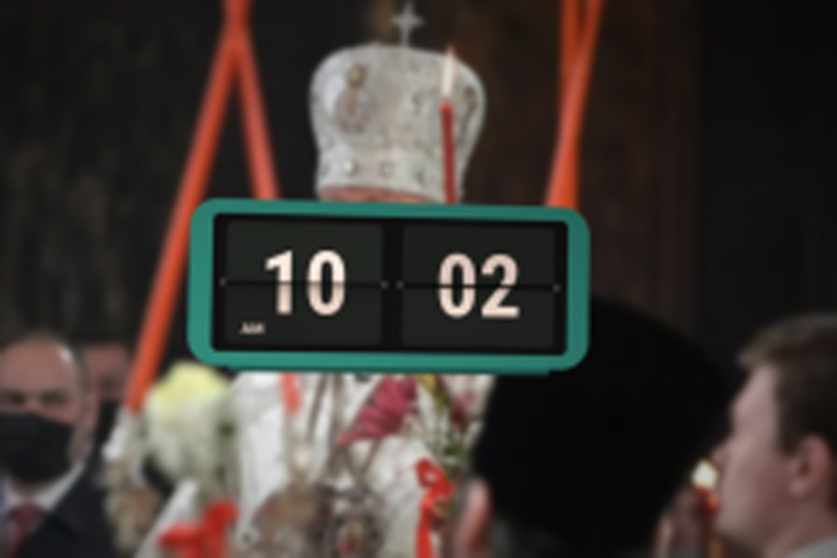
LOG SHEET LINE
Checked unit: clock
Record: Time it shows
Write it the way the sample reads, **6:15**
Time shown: **10:02**
